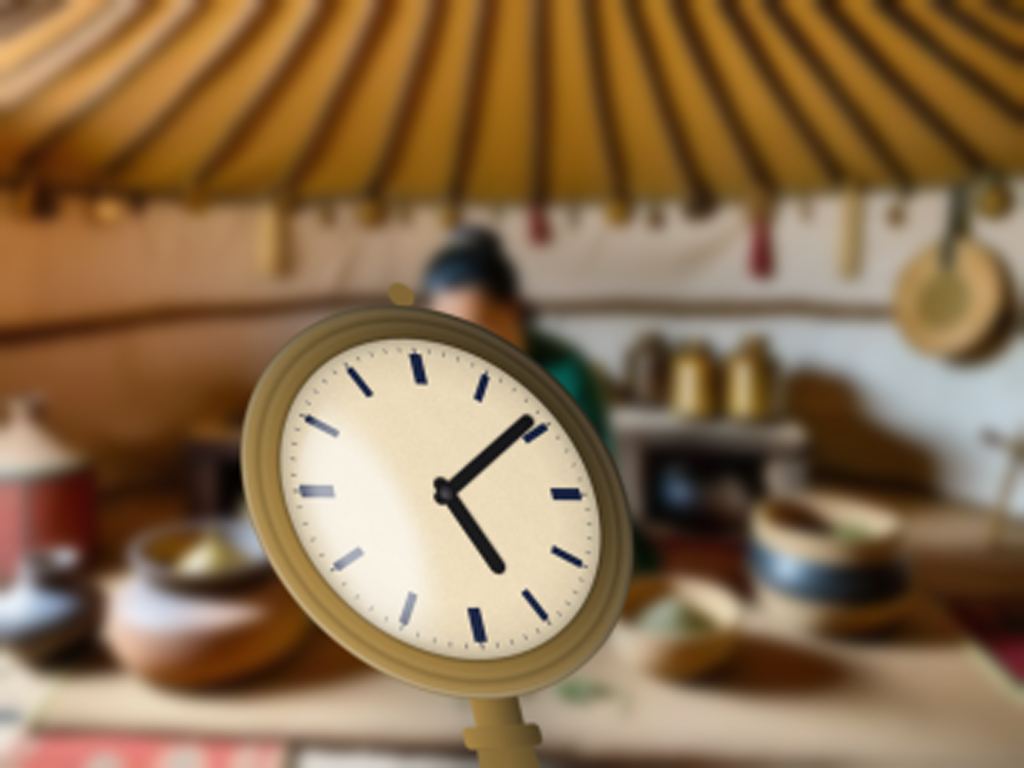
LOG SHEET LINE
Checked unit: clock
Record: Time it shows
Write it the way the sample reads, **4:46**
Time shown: **5:09**
